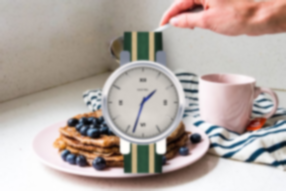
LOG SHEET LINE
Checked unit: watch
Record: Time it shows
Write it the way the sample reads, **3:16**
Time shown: **1:33**
